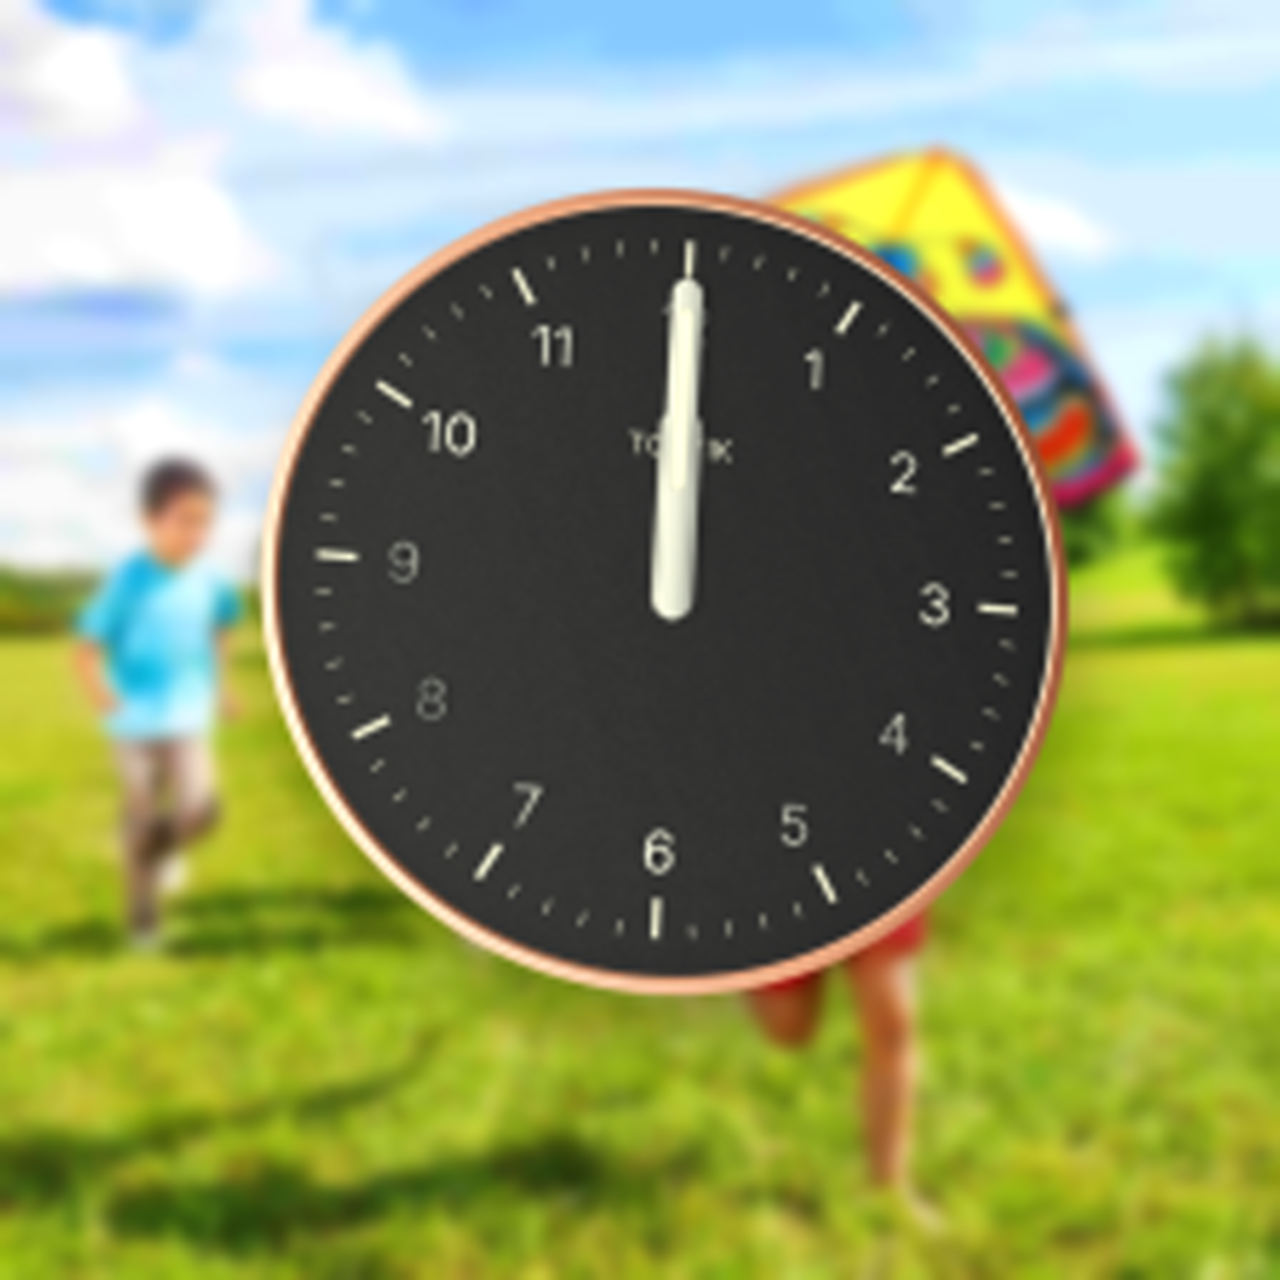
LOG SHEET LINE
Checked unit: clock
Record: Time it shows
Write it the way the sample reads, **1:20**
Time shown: **12:00**
